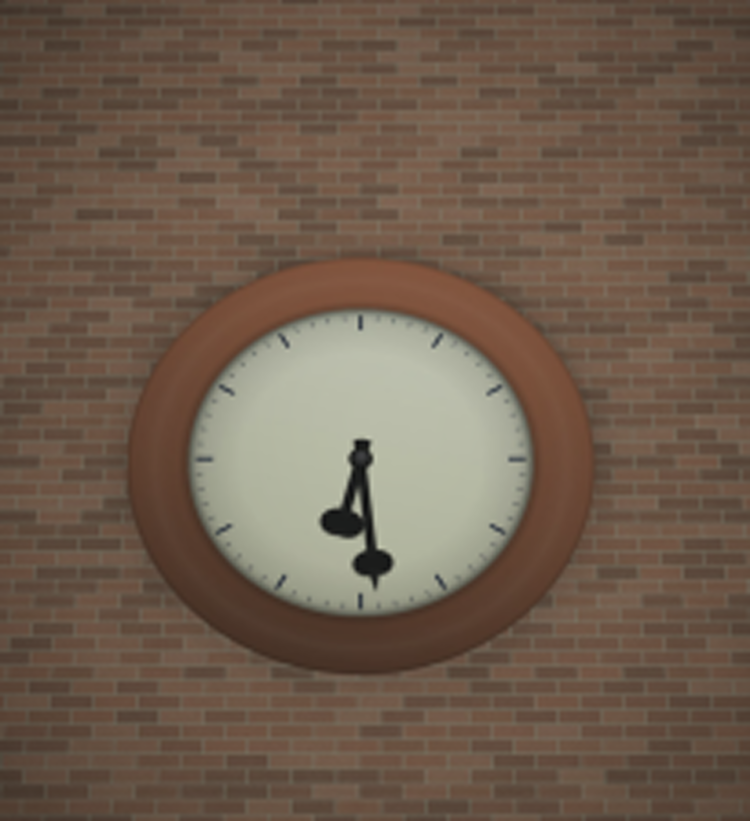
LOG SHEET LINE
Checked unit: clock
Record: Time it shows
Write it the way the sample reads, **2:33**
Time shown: **6:29**
